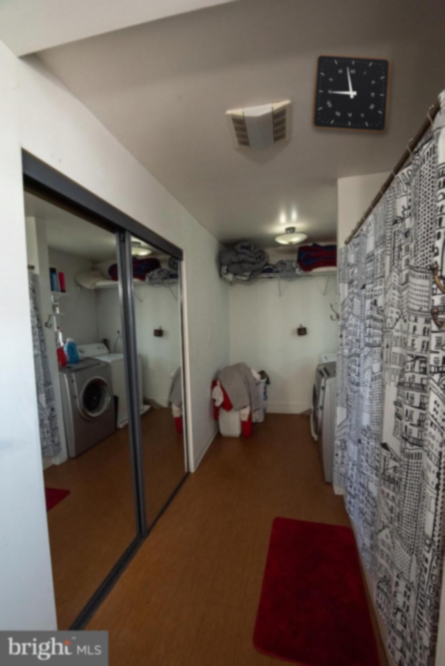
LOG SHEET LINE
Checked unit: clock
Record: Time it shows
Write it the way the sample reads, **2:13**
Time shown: **8:58**
